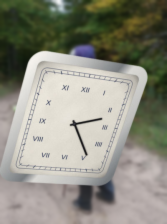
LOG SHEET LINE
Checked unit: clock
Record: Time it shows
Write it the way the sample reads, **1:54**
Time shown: **2:24**
